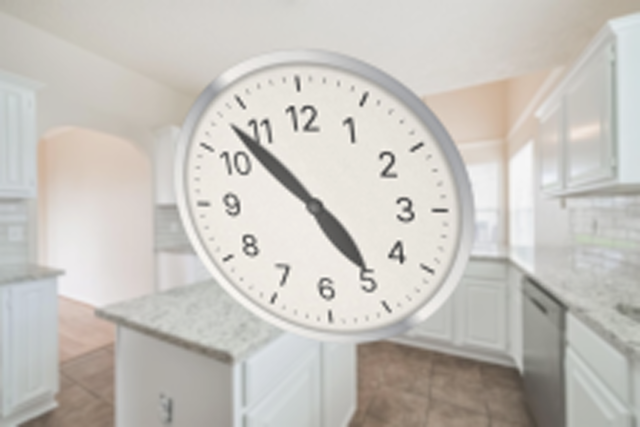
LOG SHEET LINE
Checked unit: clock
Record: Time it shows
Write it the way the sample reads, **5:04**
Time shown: **4:53**
